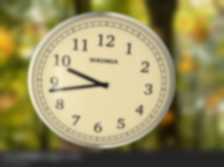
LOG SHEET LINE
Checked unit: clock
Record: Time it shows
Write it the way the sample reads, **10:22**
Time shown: **9:43**
